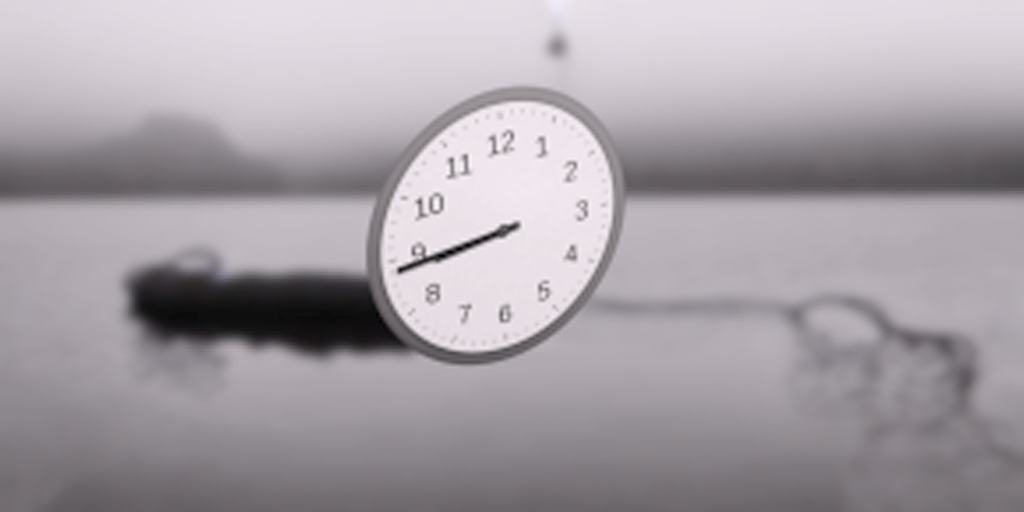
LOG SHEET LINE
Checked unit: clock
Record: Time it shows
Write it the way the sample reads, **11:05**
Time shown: **8:44**
